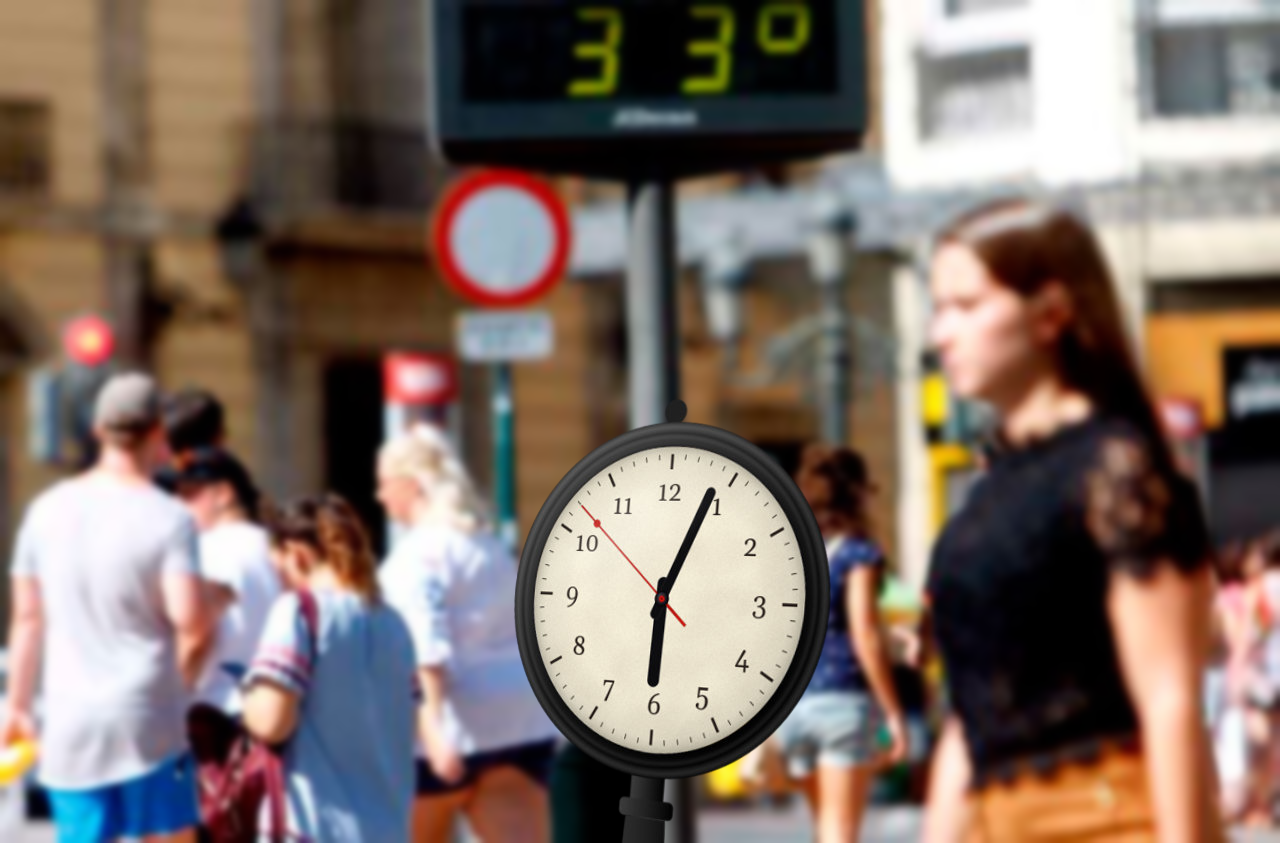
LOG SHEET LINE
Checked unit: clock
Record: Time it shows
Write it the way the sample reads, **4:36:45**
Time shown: **6:03:52**
